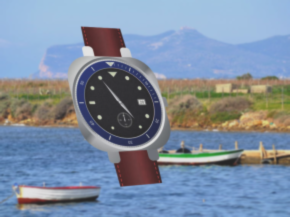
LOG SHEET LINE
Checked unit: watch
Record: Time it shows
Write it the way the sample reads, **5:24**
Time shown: **4:55**
